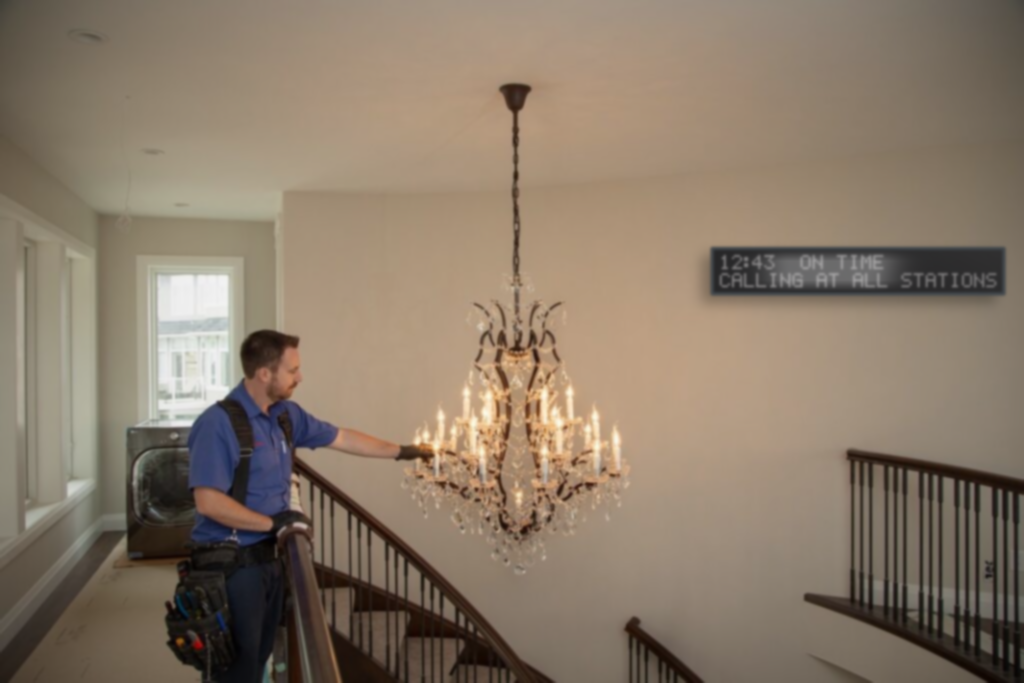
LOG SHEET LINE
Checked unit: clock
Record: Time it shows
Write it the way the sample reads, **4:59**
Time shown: **12:43**
